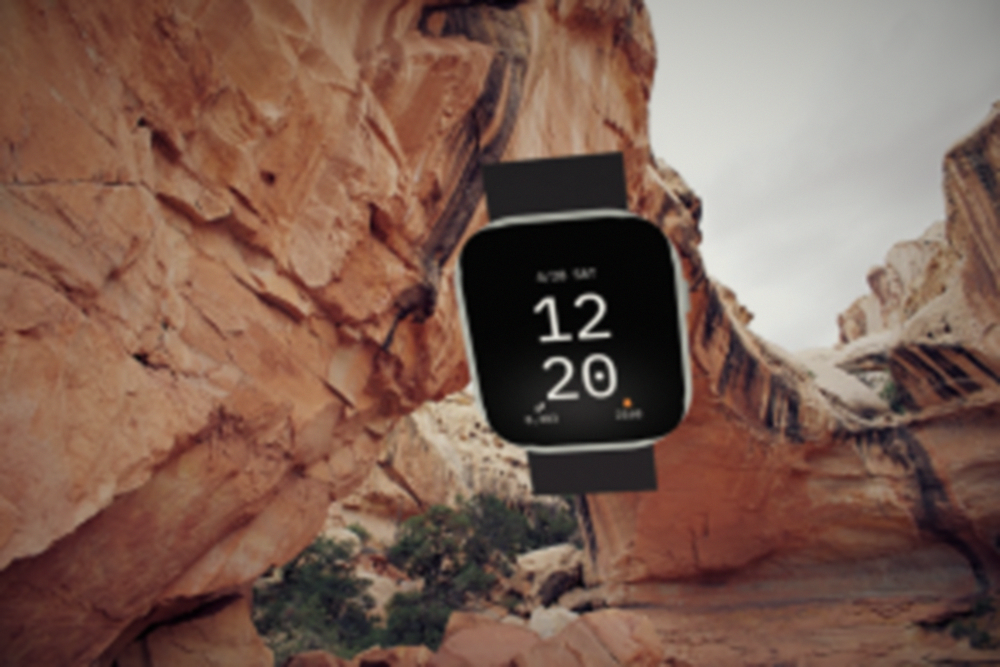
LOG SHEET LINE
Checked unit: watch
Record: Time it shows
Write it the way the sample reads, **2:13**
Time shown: **12:20**
